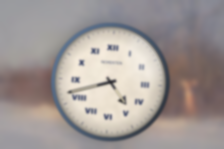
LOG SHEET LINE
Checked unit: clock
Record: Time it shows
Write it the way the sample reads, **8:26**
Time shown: **4:42**
